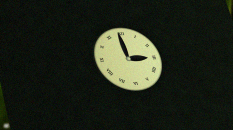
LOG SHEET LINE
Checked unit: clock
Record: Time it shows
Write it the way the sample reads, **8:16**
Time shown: **2:59**
